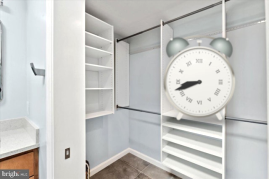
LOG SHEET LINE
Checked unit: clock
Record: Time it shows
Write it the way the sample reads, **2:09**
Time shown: **8:42**
